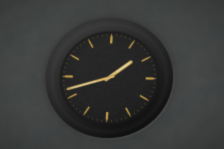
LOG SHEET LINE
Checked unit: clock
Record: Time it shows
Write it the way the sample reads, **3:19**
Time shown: **1:42**
